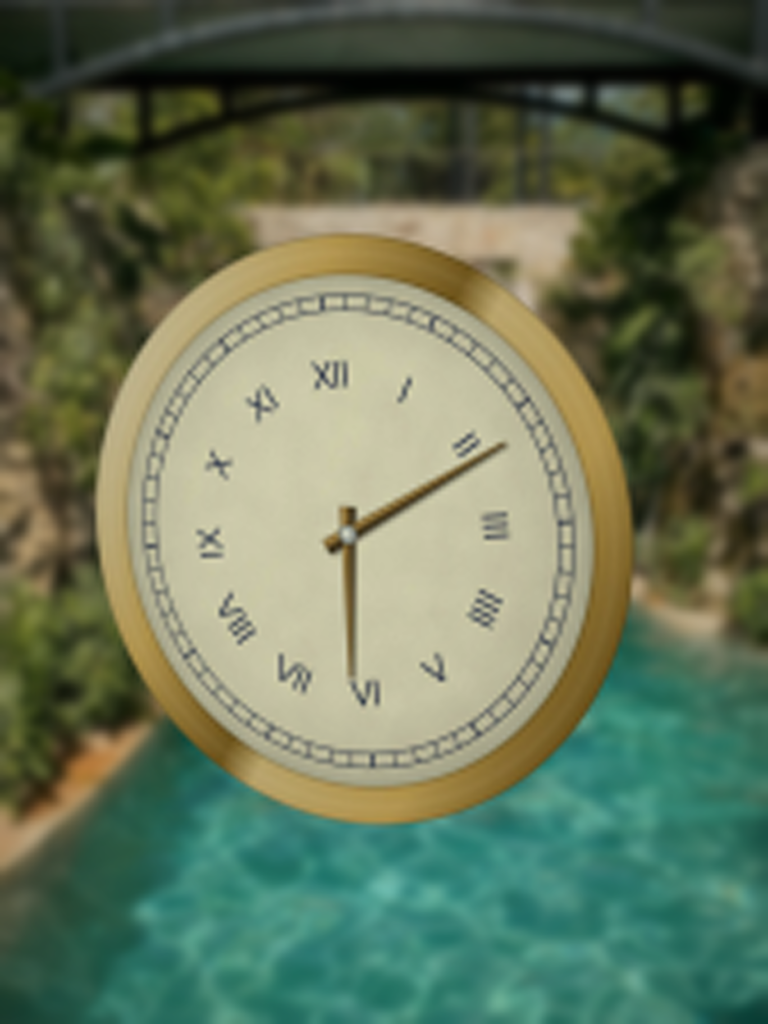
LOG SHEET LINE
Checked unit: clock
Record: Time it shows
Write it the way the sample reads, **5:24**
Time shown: **6:11**
